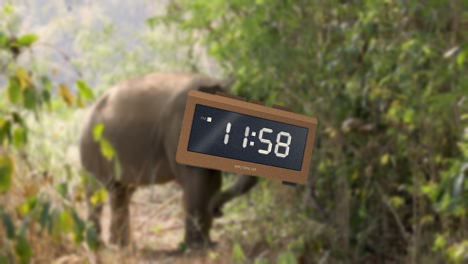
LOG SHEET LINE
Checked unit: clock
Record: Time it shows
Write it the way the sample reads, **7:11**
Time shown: **11:58**
